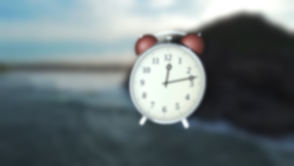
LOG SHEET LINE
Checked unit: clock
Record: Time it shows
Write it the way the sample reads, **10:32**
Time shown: **12:13**
